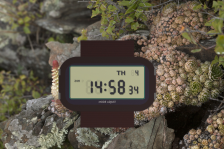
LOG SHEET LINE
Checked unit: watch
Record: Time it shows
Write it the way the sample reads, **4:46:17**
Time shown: **14:58:34**
